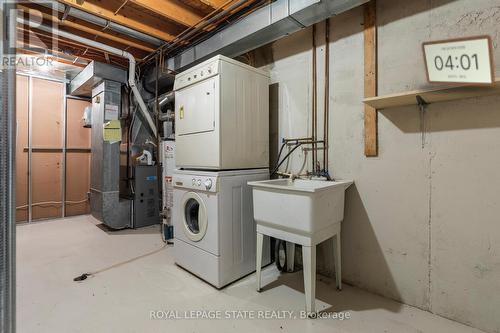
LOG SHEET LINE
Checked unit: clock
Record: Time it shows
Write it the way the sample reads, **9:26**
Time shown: **4:01**
